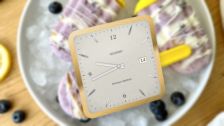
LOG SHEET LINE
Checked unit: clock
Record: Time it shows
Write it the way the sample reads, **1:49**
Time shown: **9:43**
